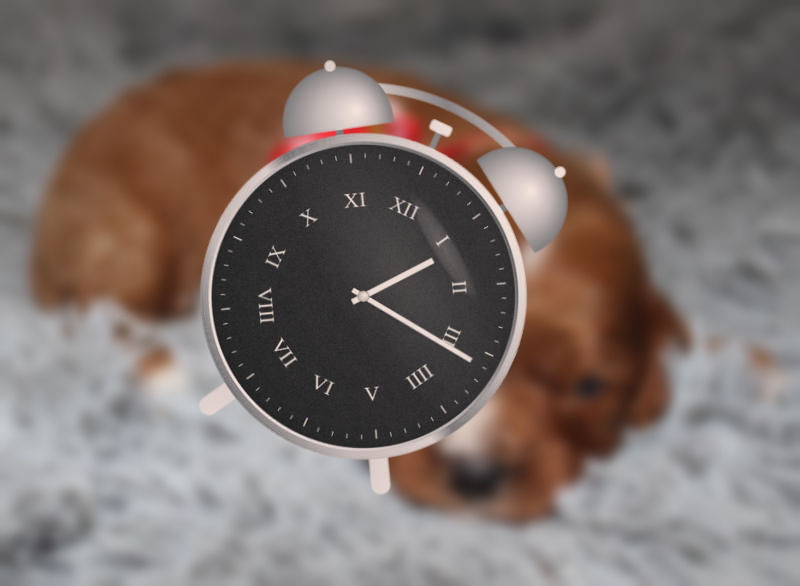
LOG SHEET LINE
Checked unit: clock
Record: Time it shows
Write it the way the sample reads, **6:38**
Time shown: **1:16**
